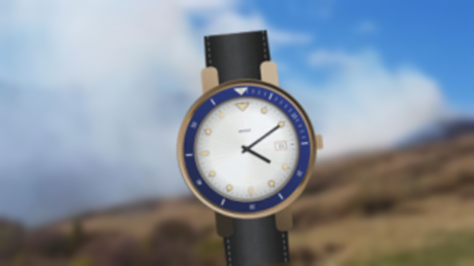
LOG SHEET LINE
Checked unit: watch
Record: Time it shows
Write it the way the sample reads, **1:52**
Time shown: **4:10**
